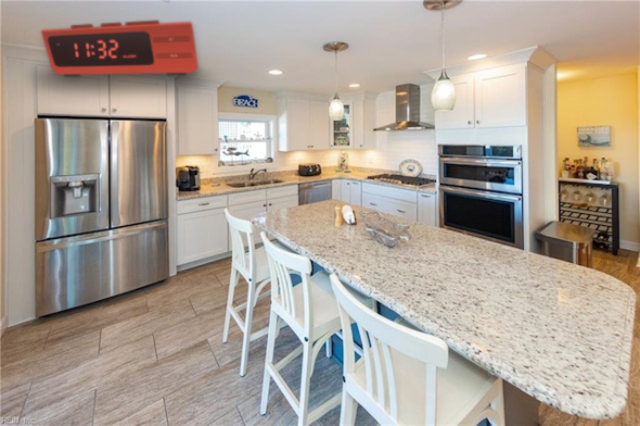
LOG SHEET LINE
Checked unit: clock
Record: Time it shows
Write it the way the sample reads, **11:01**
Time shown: **11:32**
